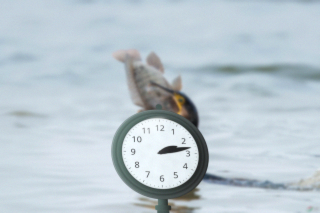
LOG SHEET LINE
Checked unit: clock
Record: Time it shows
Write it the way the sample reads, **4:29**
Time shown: **2:13**
